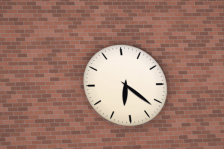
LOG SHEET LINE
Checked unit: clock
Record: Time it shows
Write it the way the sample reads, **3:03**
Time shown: **6:22**
